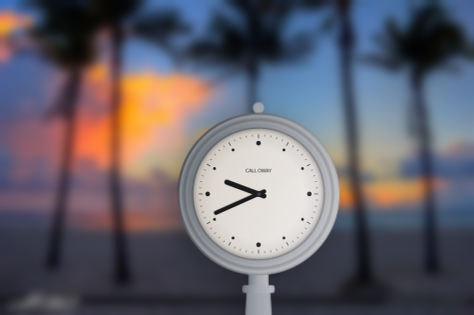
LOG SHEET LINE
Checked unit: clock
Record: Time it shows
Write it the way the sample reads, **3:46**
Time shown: **9:41**
